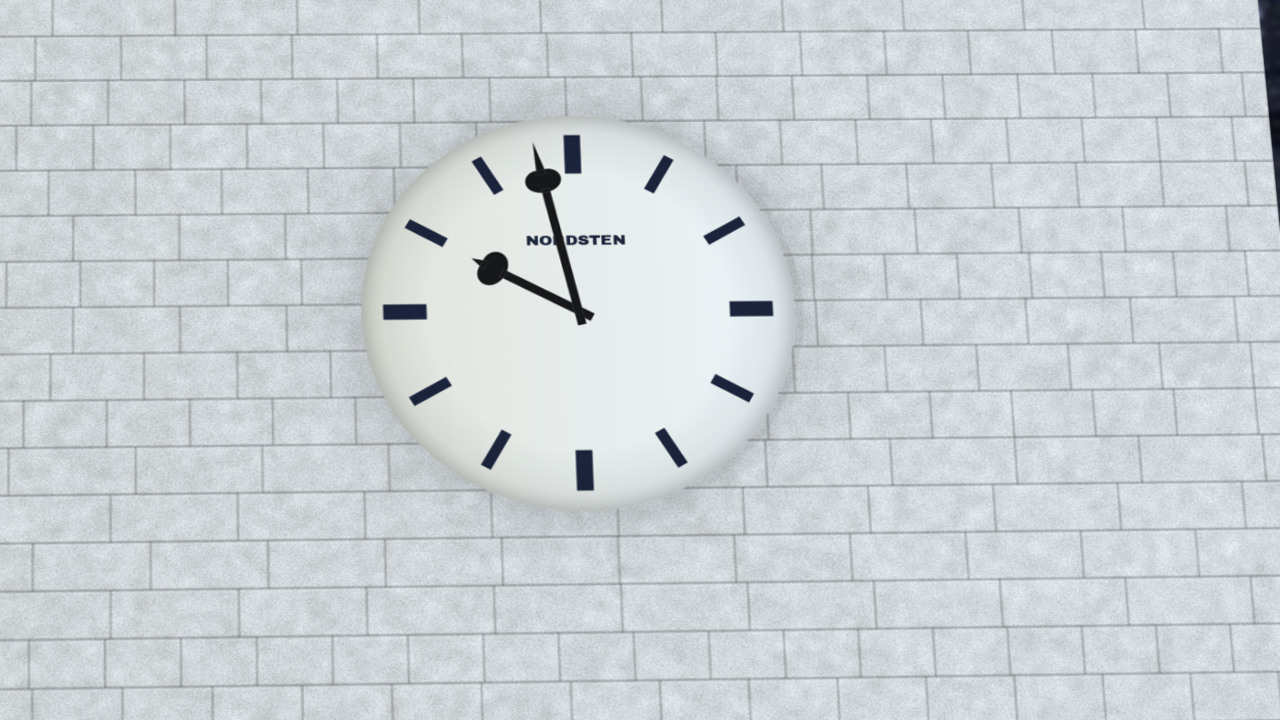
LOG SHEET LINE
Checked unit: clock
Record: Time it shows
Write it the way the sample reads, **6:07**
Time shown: **9:58**
